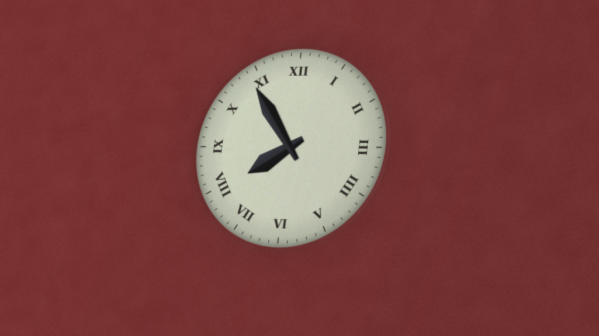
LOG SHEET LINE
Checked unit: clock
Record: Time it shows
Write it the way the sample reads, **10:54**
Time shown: **7:54**
